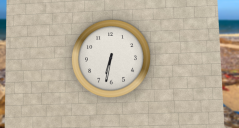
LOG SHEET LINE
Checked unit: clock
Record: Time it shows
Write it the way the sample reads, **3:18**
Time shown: **6:32**
